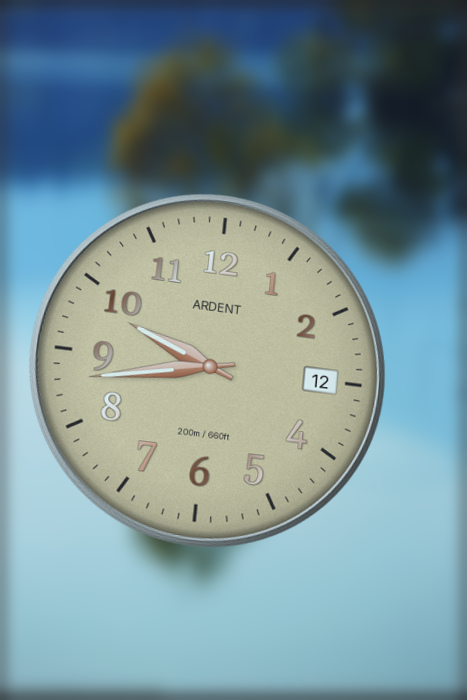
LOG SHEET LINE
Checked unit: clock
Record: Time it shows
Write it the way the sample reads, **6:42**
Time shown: **9:43**
